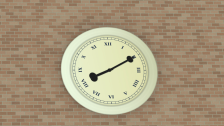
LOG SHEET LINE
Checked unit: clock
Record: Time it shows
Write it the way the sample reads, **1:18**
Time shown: **8:10**
